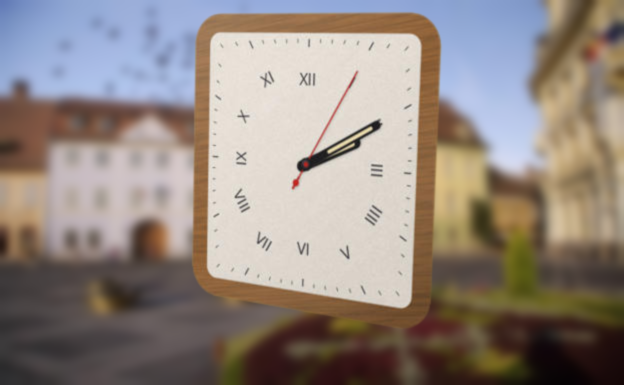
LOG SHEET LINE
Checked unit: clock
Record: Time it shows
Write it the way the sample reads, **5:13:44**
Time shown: **2:10:05**
